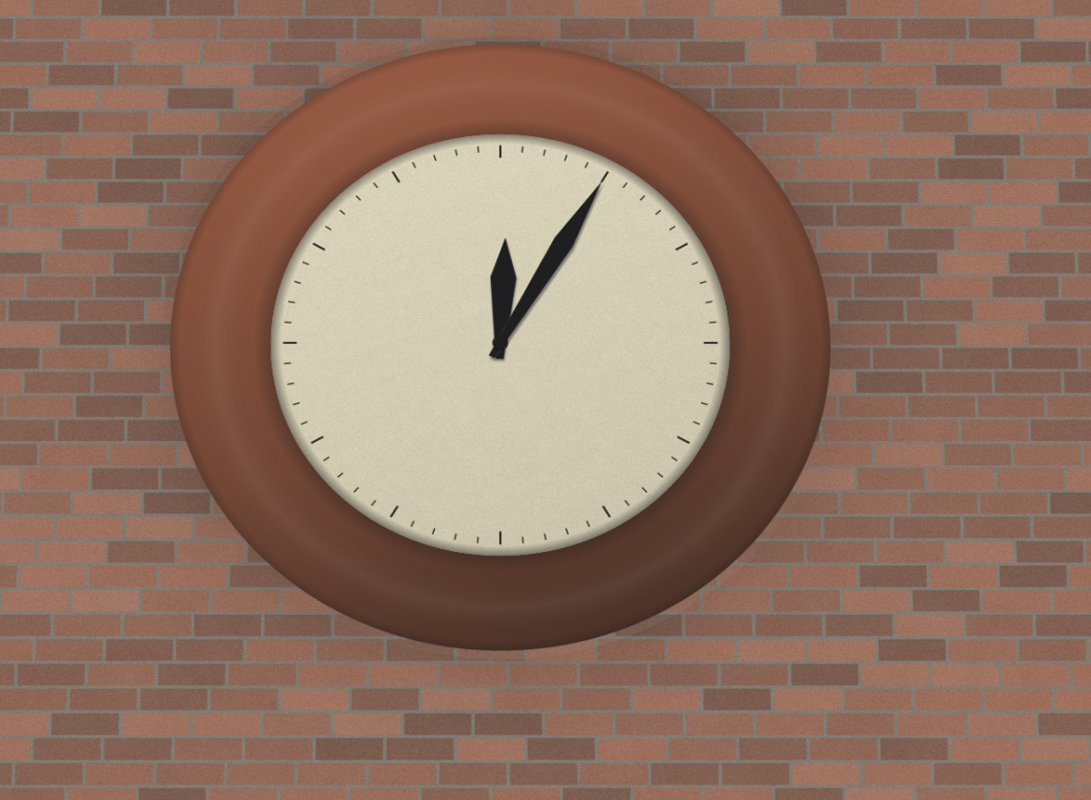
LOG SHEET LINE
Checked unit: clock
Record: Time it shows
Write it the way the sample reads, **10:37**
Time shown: **12:05**
